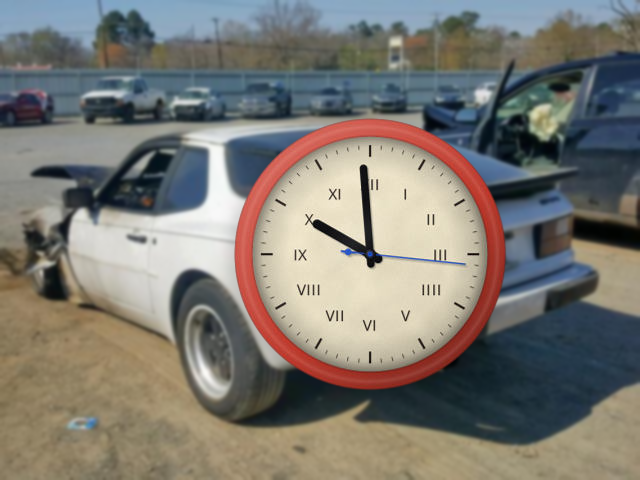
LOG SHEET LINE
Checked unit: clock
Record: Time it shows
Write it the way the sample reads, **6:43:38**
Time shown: **9:59:16**
